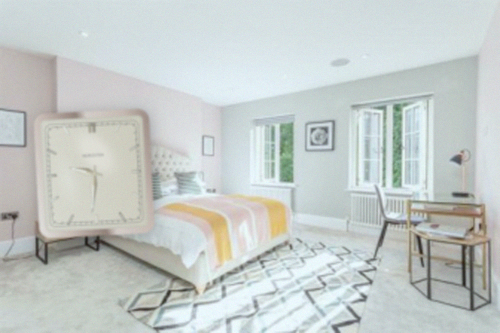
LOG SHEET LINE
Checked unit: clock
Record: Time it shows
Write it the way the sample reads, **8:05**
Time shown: **9:31**
